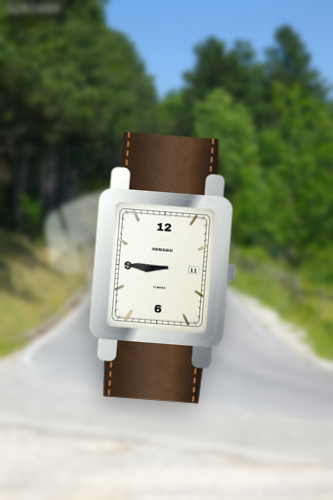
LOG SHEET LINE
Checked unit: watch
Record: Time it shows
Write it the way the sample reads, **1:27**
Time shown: **8:45**
